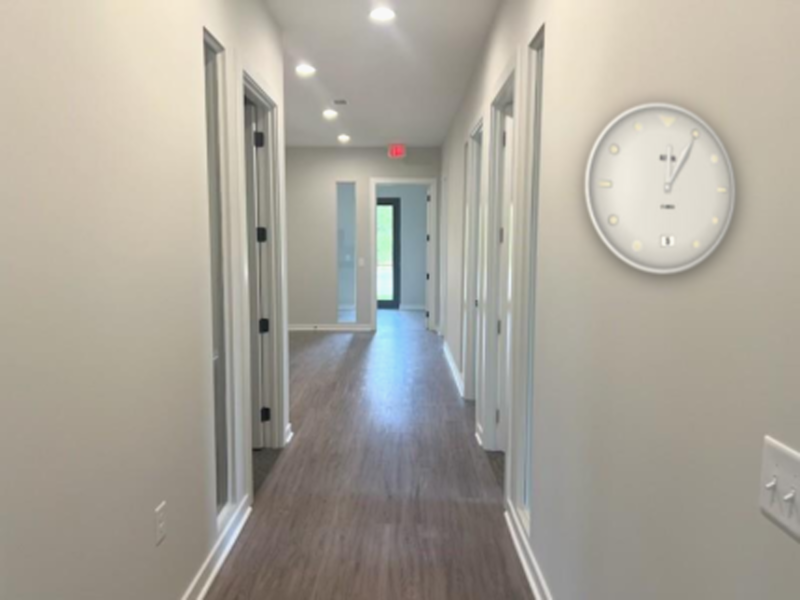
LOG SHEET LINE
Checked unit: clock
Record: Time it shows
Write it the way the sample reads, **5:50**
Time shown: **12:05**
